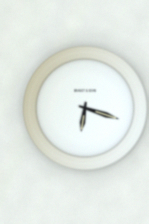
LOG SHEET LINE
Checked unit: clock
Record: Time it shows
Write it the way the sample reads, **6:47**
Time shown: **6:18**
